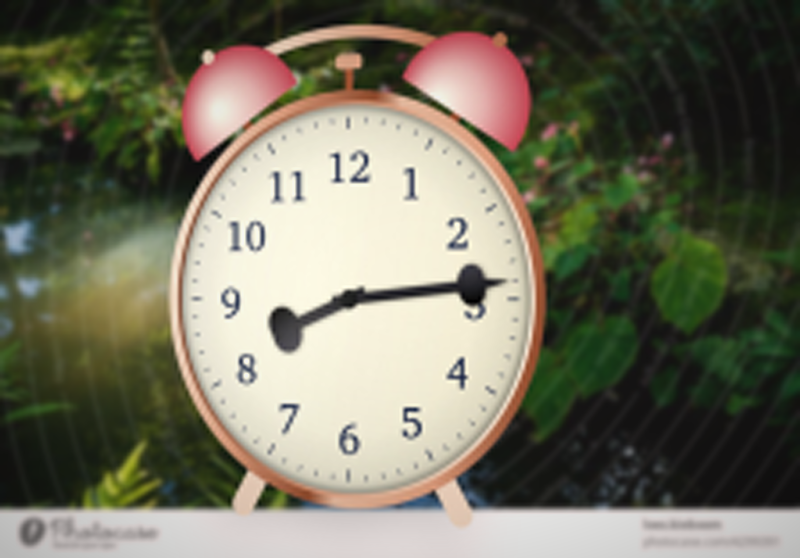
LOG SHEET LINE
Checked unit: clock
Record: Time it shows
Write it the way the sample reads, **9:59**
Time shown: **8:14**
